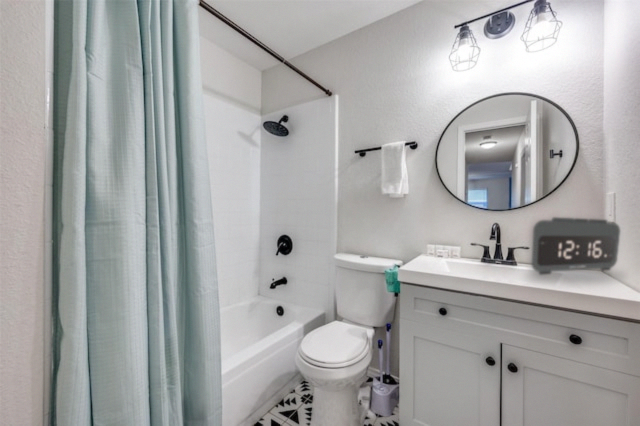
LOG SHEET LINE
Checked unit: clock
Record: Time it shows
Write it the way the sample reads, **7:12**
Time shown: **12:16**
